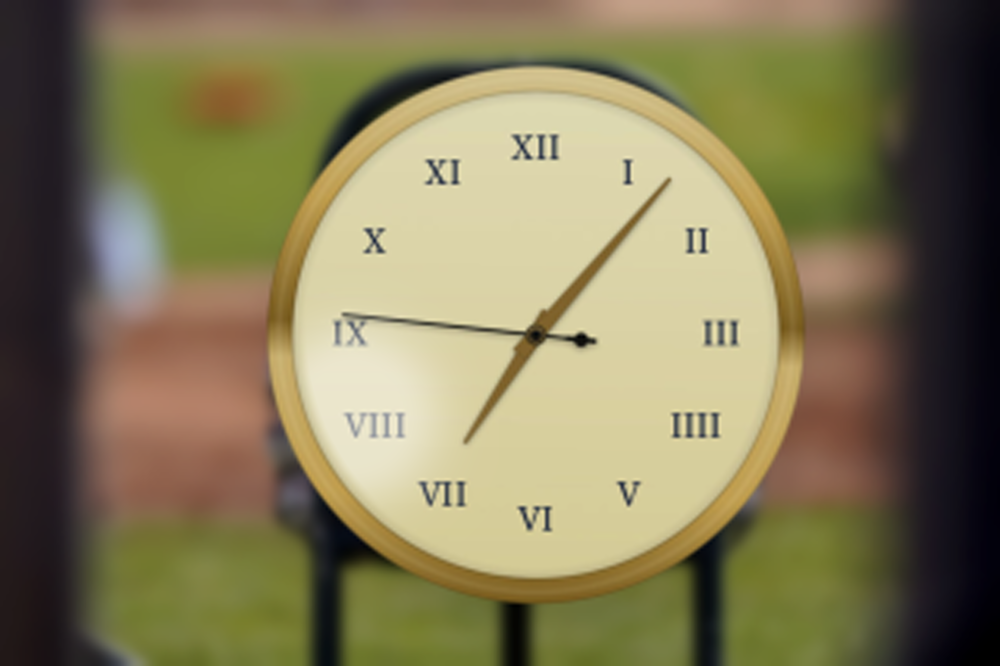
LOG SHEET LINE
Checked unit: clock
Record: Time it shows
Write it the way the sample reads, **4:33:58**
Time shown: **7:06:46**
